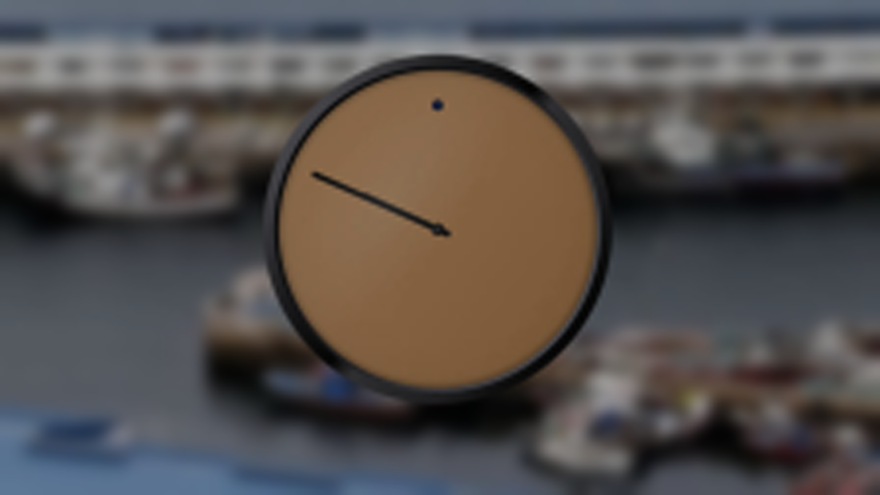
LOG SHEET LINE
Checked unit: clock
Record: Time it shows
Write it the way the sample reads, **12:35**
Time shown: **9:49**
